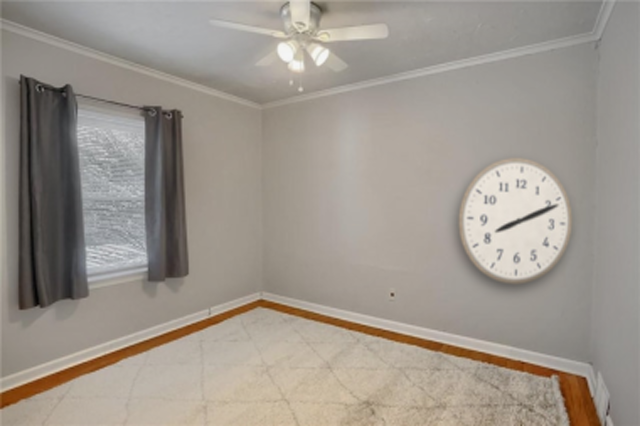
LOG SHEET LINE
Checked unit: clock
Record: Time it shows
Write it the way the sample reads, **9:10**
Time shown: **8:11**
